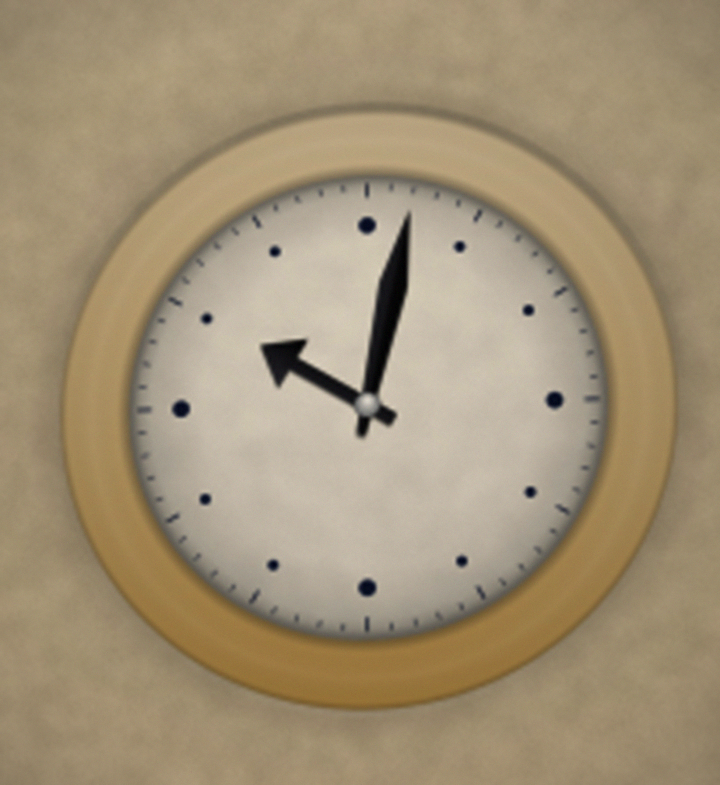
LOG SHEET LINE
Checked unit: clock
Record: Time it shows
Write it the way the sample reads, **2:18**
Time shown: **10:02**
